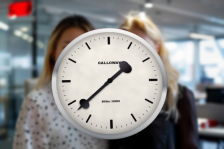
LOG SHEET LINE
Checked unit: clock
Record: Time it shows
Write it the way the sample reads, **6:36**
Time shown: **1:38**
